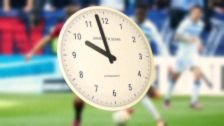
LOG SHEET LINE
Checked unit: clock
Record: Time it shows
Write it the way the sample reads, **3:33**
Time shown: **9:58**
